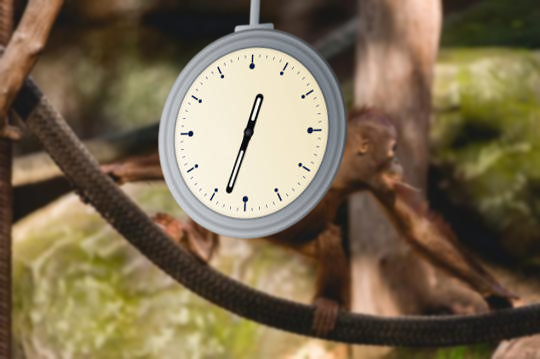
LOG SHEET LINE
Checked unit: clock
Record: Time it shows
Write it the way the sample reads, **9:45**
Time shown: **12:33**
